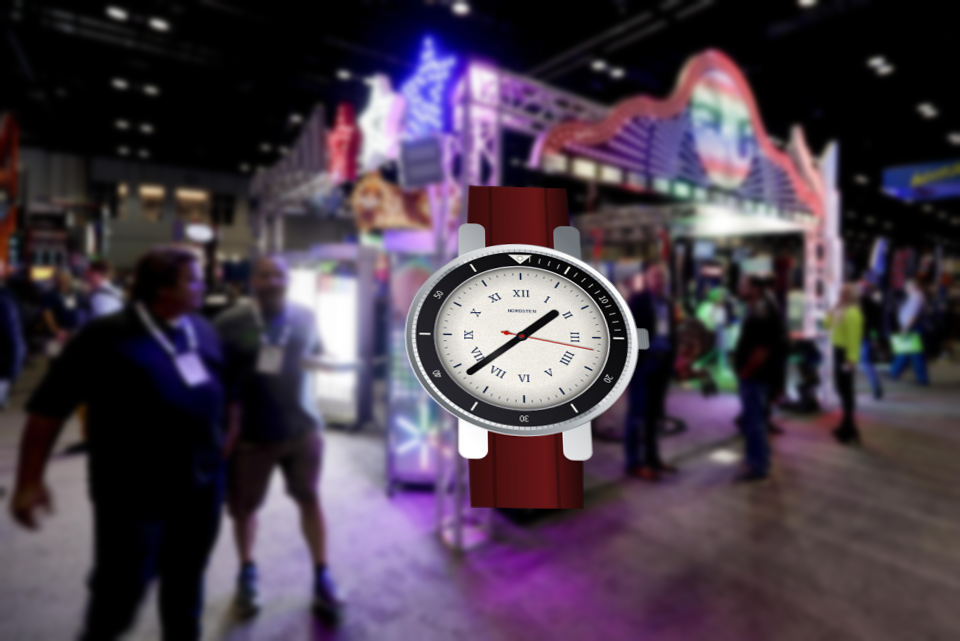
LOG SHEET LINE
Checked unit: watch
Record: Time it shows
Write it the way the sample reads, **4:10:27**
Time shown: **1:38:17**
